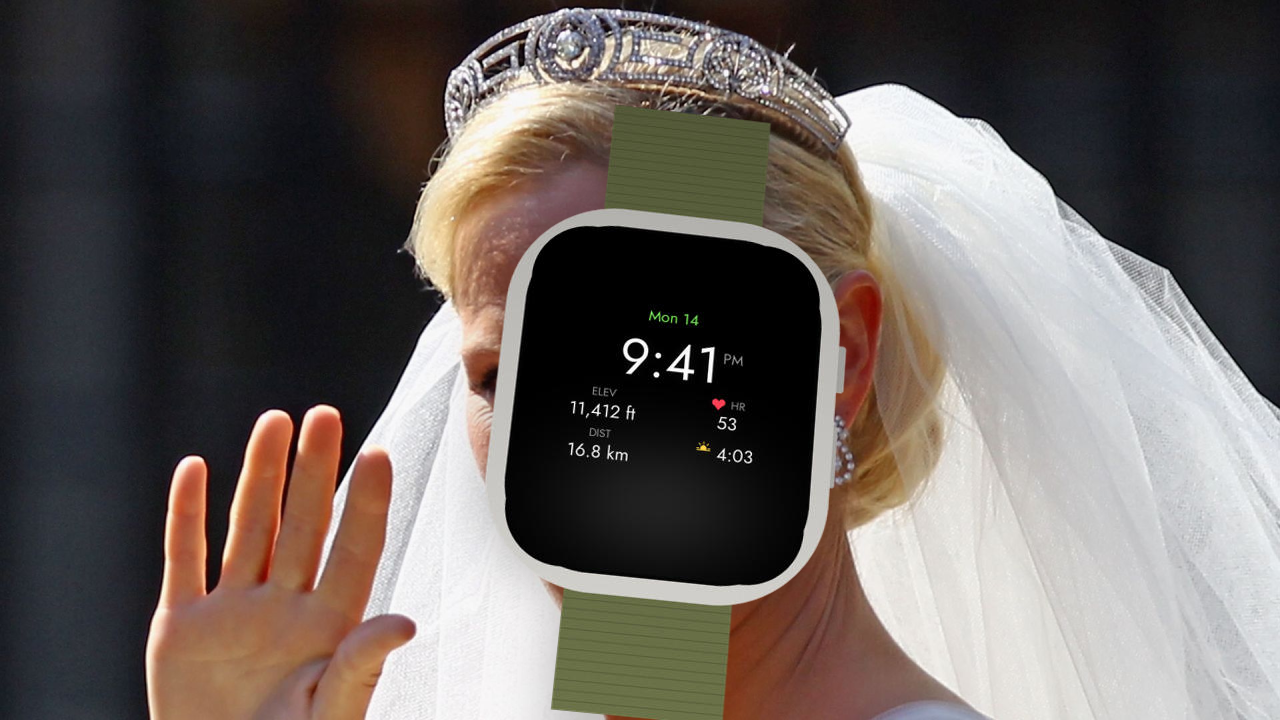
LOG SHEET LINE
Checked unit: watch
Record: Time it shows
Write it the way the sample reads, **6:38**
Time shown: **9:41**
